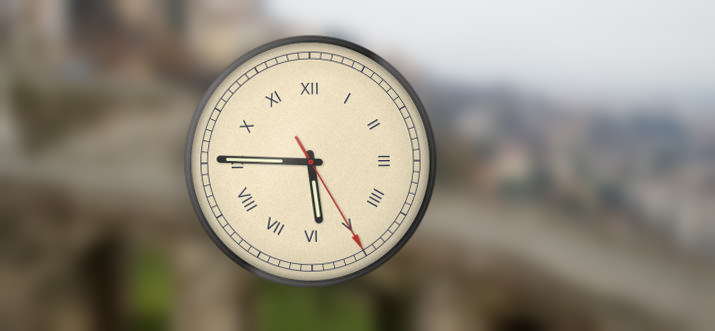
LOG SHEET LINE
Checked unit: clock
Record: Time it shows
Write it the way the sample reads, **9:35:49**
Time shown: **5:45:25**
